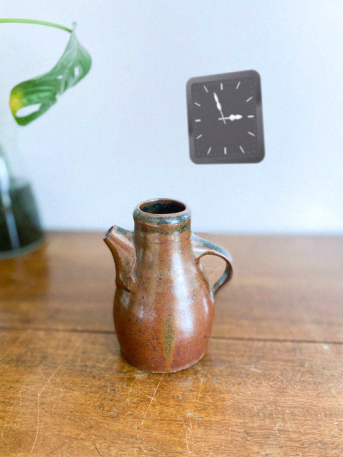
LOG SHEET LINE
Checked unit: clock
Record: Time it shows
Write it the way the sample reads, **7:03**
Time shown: **2:57**
